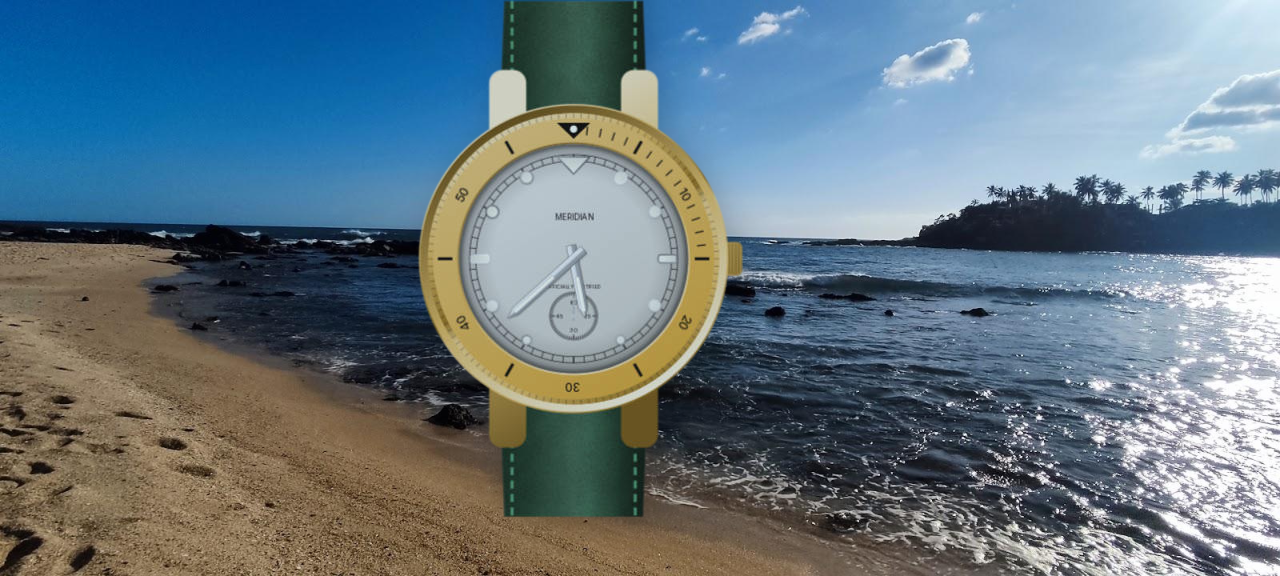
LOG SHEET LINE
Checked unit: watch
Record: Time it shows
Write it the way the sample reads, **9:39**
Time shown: **5:38**
